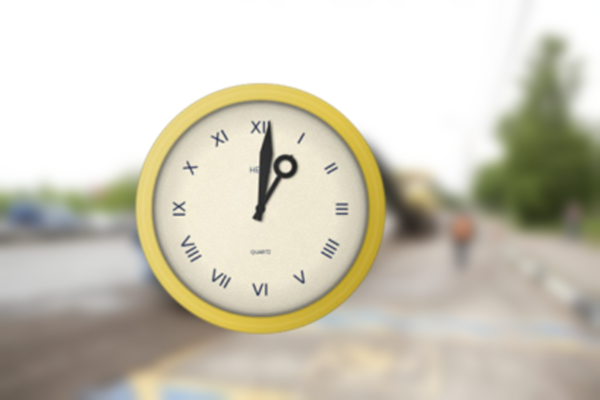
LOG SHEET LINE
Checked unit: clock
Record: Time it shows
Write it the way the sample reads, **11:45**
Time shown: **1:01**
